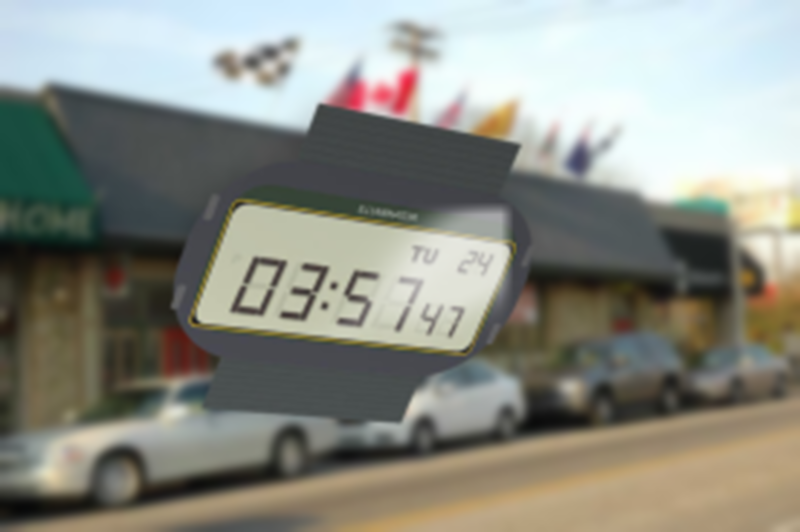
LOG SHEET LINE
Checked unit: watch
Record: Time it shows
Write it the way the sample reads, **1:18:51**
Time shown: **3:57:47**
